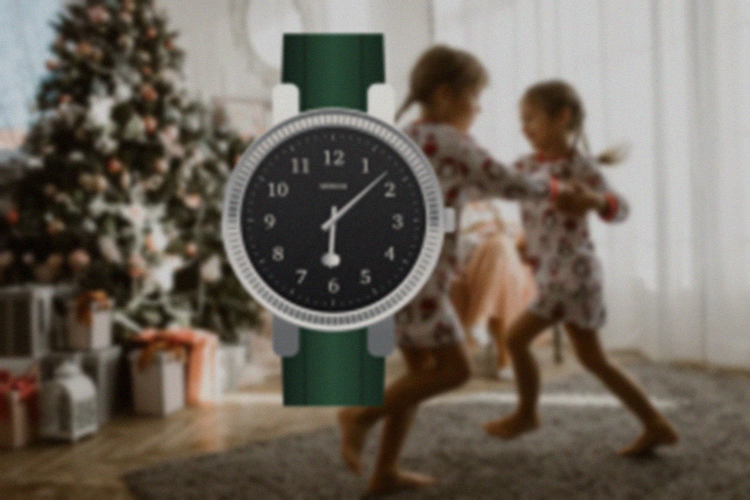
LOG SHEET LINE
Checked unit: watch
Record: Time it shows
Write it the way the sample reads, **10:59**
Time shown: **6:08**
